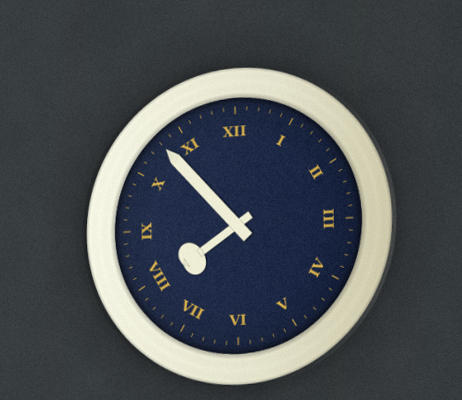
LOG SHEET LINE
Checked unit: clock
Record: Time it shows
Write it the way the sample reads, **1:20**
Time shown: **7:53**
